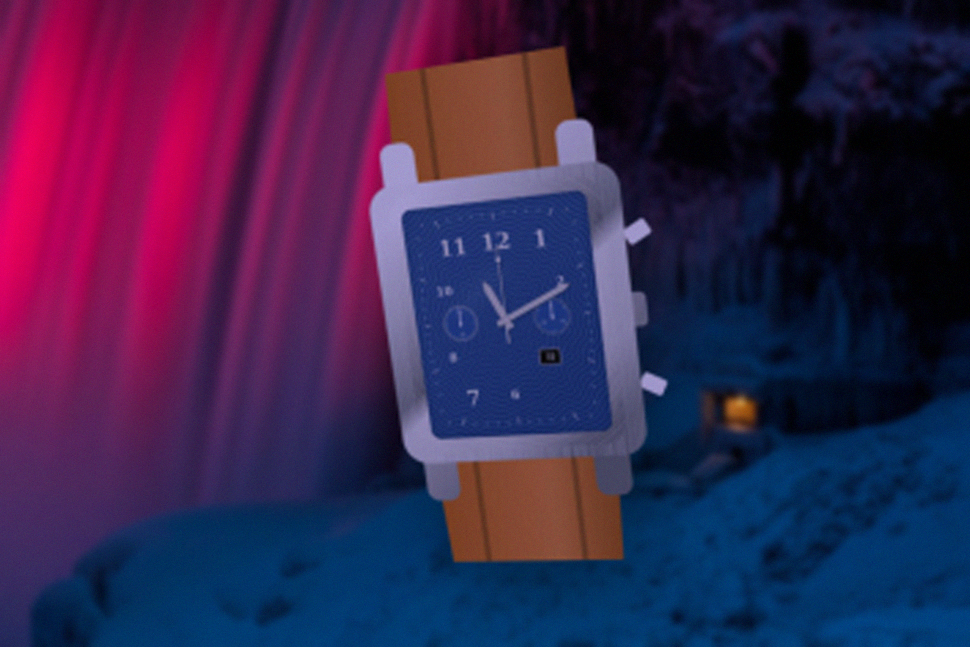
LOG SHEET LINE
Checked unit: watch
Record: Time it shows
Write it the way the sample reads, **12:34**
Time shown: **11:11**
